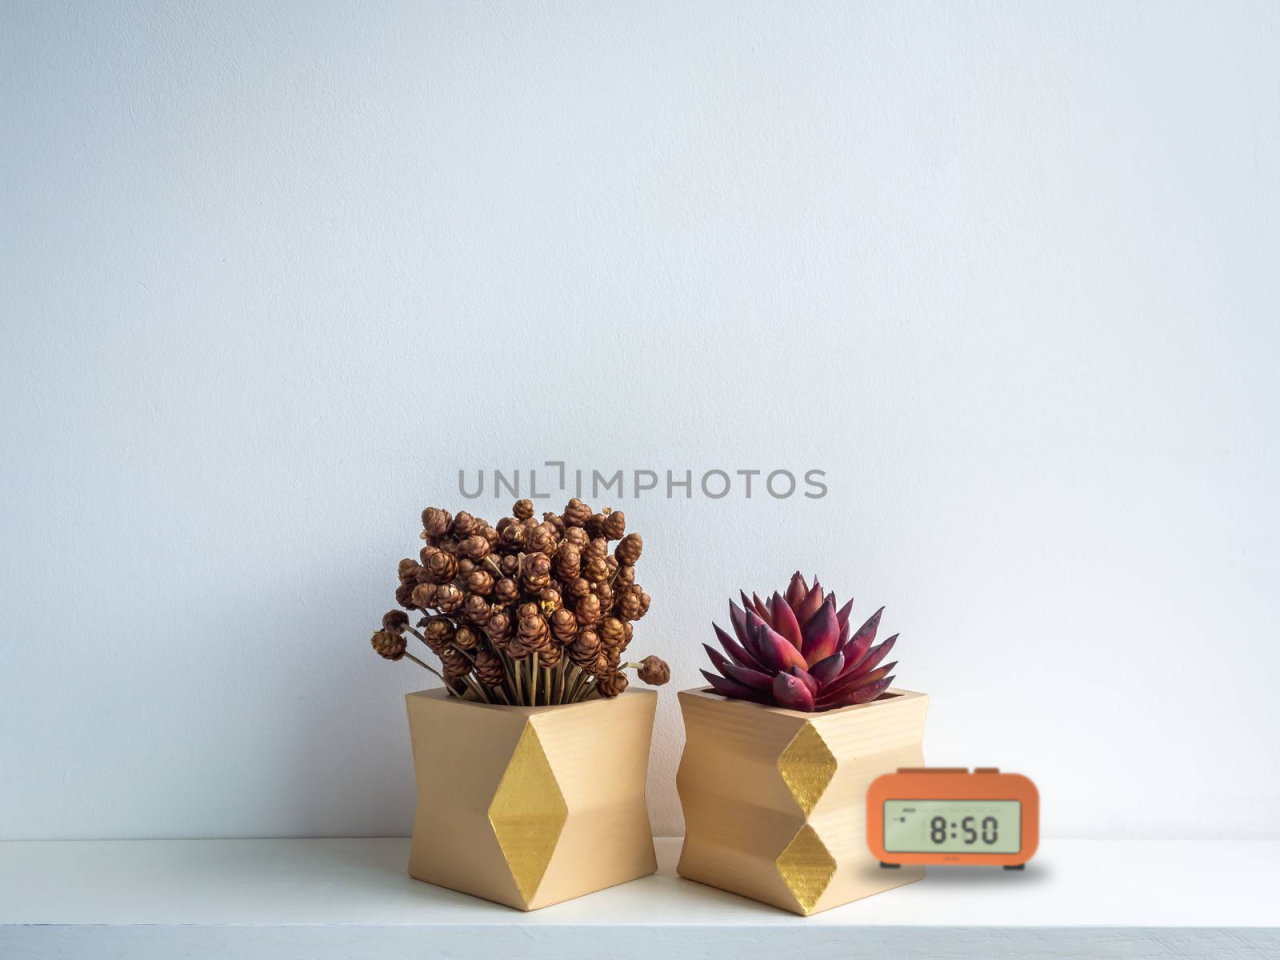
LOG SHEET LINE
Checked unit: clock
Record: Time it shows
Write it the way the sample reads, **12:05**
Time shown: **8:50**
